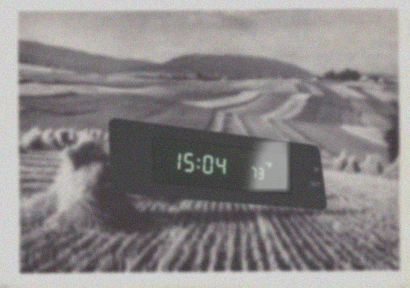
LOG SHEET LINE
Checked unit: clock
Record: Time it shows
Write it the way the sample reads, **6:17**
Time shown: **15:04**
